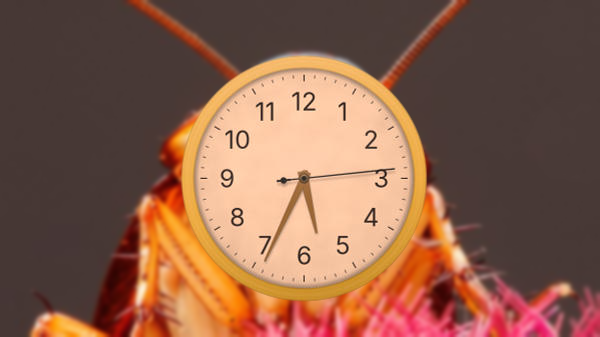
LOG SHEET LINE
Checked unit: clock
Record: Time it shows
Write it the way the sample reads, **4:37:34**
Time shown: **5:34:14**
